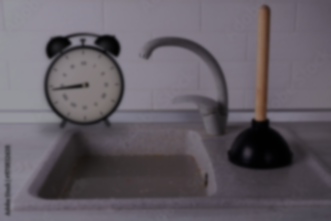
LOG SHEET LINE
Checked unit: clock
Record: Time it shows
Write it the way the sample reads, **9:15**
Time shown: **8:44**
